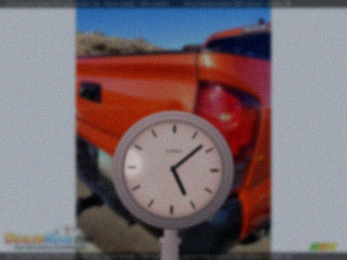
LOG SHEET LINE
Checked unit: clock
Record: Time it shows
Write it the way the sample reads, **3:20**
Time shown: **5:08**
